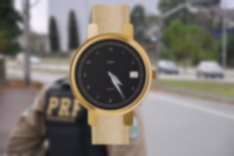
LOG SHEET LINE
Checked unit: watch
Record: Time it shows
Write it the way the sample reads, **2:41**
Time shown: **4:25**
